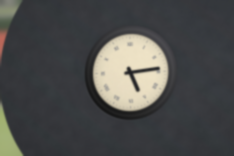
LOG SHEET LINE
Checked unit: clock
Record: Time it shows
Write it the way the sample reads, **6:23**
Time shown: **5:14**
